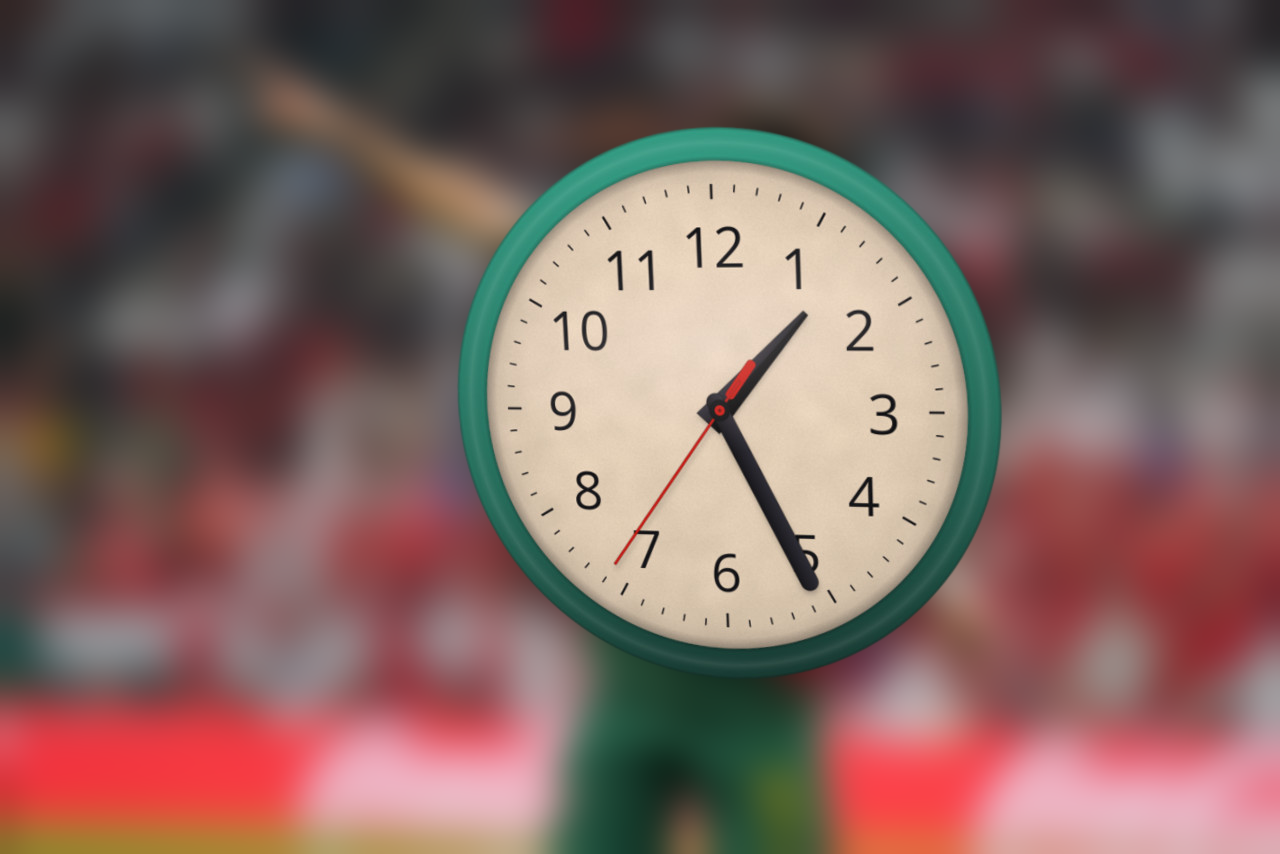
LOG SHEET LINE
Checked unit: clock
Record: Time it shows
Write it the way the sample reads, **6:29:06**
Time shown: **1:25:36**
